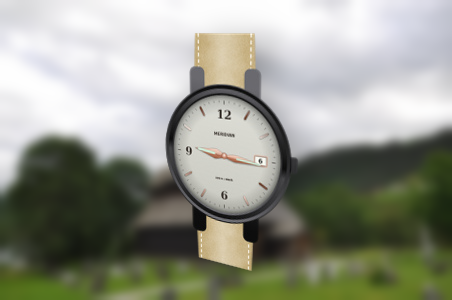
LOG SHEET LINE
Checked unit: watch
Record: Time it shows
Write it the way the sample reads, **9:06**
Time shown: **9:16**
